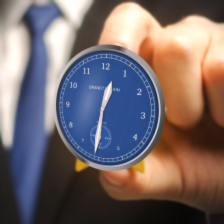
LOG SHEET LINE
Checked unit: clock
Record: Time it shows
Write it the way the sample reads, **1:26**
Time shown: **12:31**
